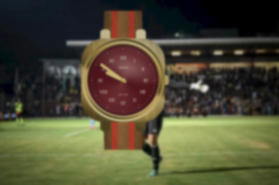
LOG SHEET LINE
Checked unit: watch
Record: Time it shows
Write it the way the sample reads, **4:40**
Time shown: **9:51**
